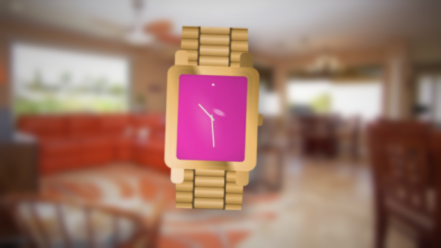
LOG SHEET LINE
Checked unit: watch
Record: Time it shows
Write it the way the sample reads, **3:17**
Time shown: **10:29**
